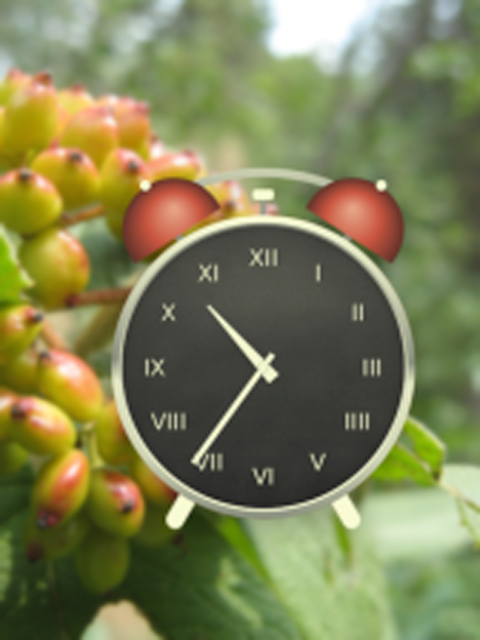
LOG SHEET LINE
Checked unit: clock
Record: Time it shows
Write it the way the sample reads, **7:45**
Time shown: **10:36**
